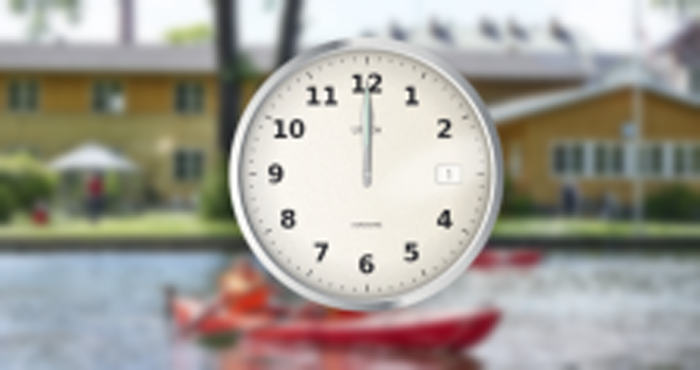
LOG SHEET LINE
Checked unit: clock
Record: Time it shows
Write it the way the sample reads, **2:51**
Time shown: **12:00**
